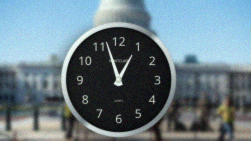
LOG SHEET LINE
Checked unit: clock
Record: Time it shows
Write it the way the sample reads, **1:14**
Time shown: **12:57**
